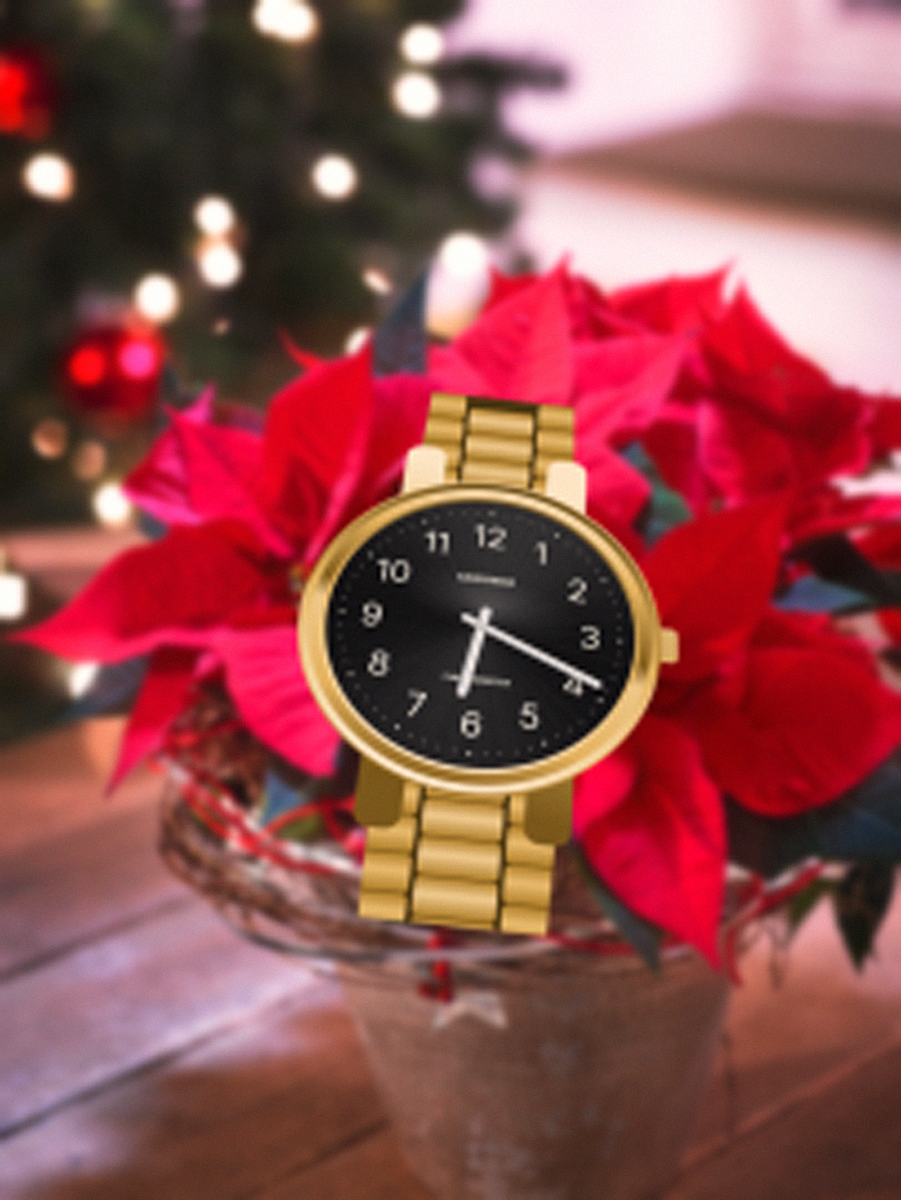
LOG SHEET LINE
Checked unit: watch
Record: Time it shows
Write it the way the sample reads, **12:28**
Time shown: **6:19**
